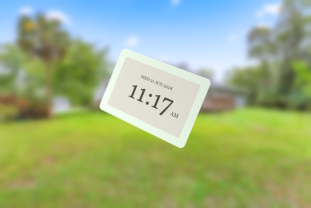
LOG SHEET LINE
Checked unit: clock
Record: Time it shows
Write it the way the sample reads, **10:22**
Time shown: **11:17**
